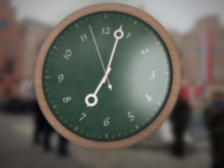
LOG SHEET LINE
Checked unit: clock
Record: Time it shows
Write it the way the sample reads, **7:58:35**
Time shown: **7:02:57**
